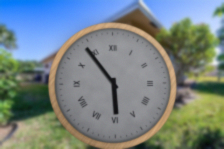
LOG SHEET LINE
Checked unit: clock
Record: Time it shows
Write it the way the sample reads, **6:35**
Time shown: **5:54**
